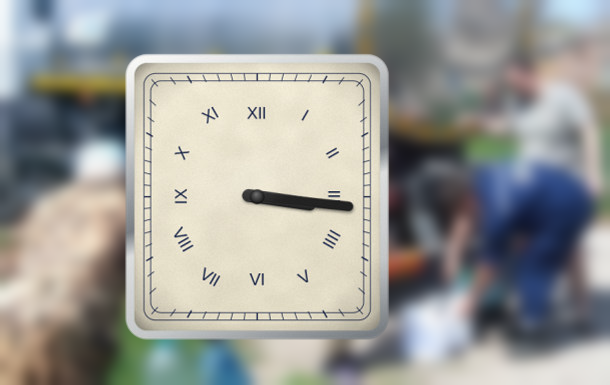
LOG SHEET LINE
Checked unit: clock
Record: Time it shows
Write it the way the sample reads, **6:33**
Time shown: **3:16**
